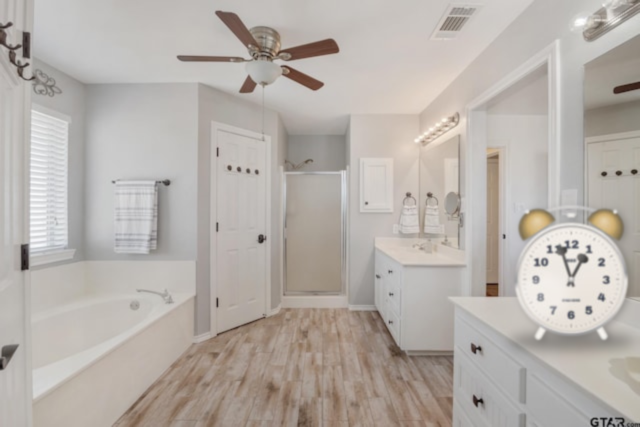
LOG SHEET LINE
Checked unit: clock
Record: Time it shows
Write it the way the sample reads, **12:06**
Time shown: **12:57**
